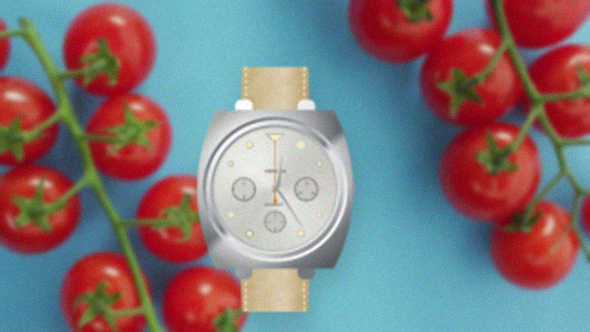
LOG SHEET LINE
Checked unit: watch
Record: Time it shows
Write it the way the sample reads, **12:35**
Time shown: **12:24**
